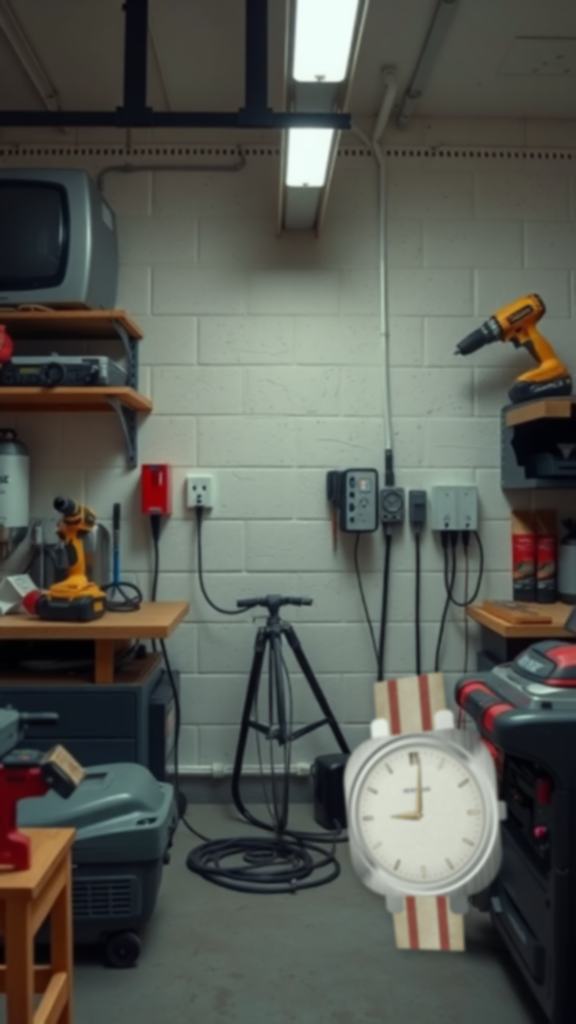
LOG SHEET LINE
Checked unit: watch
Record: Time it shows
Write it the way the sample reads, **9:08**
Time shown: **9:01**
